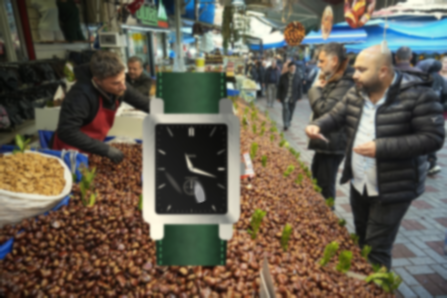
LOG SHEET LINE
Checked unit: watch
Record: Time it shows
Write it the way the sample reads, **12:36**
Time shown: **11:18**
